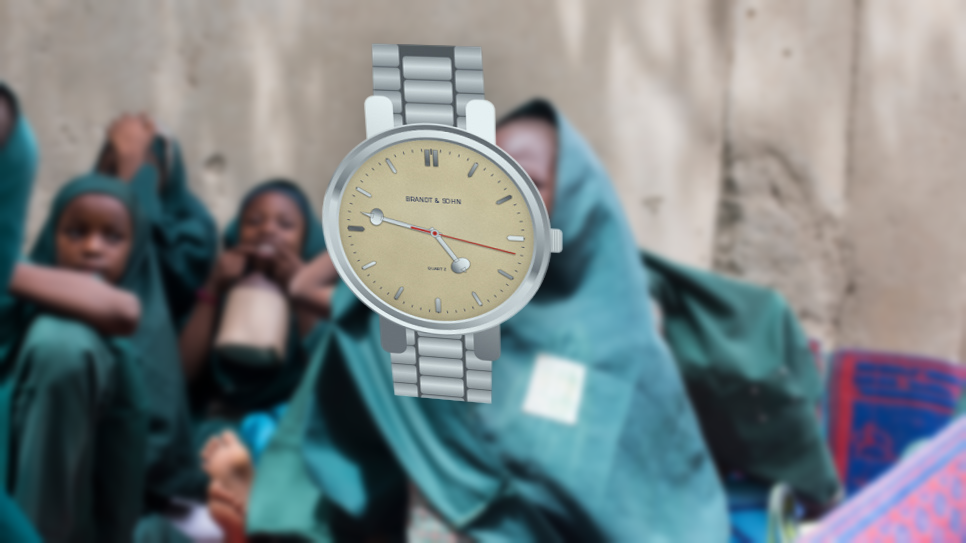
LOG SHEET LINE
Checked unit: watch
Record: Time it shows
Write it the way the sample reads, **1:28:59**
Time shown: **4:47:17**
